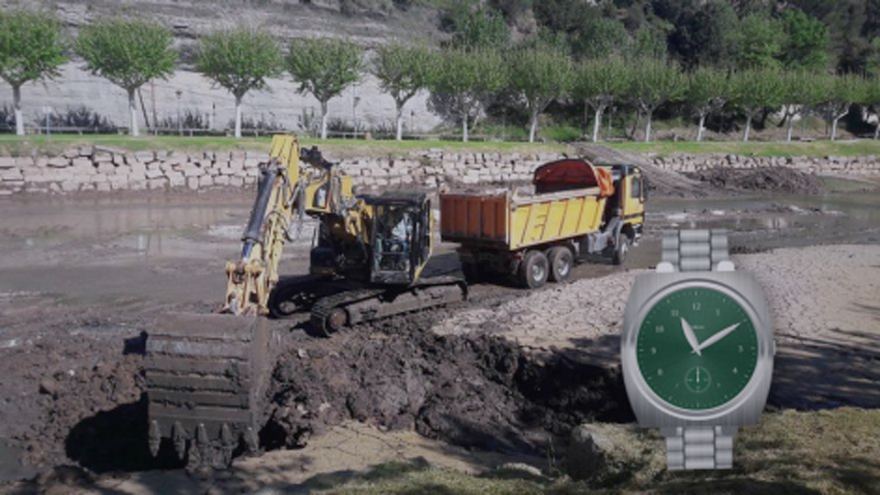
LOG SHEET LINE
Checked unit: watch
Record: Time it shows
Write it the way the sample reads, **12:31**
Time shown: **11:10**
